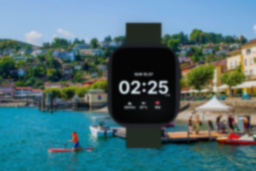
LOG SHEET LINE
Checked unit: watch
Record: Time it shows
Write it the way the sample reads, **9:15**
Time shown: **2:25**
